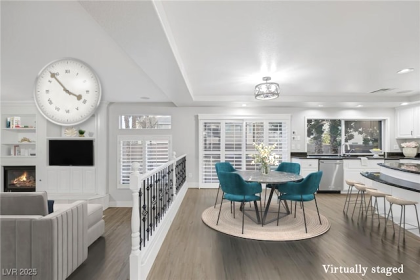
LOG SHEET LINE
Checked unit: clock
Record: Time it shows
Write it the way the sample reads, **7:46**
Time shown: **3:53**
